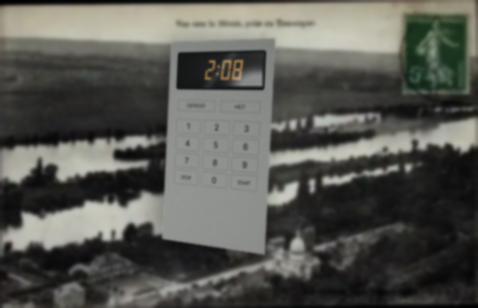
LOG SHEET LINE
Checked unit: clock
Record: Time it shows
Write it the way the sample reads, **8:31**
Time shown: **2:08**
